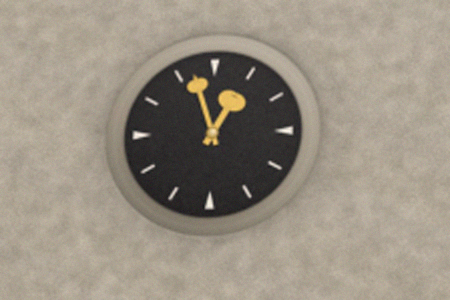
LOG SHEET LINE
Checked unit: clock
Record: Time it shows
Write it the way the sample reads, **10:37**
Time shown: **12:57**
